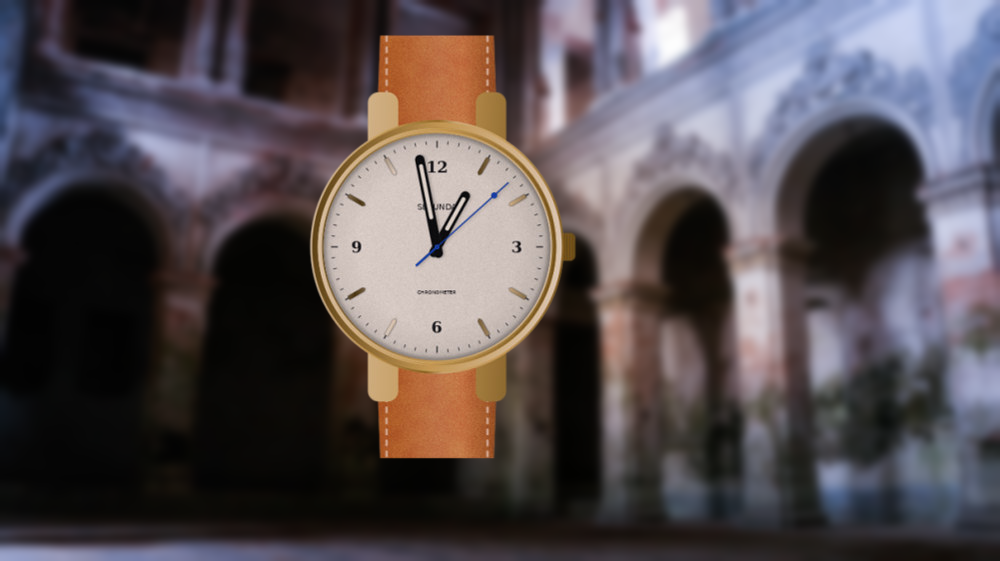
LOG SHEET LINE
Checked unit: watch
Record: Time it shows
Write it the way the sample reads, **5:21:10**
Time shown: **12:58:08**
